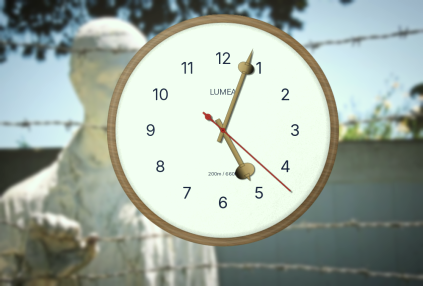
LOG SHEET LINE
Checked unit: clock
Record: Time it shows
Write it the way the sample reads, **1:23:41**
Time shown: **5:03:22**
